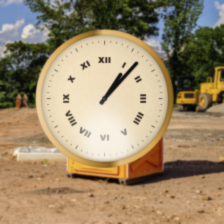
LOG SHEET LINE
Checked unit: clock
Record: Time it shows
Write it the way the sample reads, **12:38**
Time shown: **1:07**
